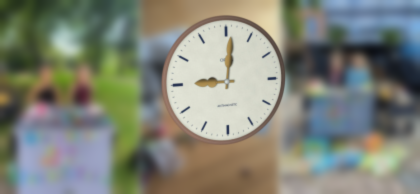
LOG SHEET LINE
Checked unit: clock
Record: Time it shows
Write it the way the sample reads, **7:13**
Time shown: **9:01**
